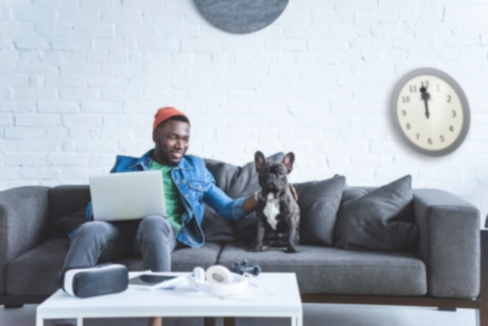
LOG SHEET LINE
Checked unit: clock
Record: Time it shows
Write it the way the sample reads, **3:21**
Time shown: **11:59**
